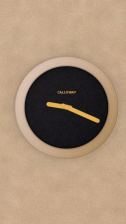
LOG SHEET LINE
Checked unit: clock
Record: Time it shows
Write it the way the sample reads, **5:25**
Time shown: **9:19**
